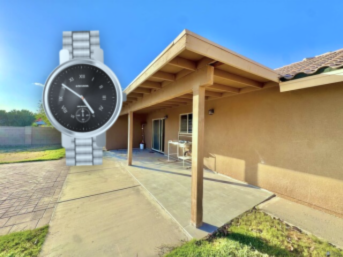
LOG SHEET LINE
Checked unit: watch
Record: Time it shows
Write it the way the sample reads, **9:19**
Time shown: **4:51**
